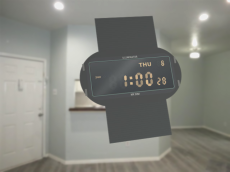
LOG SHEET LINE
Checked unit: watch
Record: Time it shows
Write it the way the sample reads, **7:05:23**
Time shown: **1:00:28**
